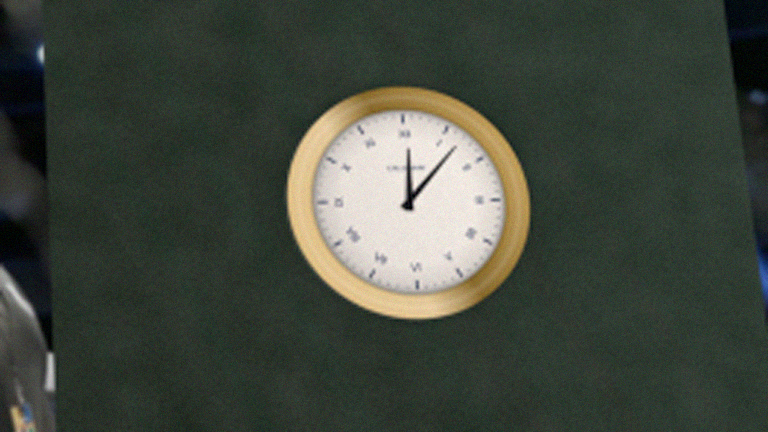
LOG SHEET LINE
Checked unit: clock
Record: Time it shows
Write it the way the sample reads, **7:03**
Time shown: **12:07**
